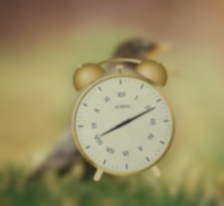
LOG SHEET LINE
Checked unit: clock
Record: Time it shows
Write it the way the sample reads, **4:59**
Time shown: **8:11**
